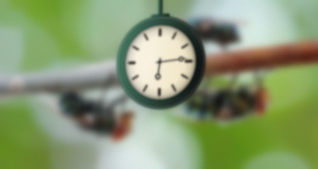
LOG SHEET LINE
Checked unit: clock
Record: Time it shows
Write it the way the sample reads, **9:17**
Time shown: **6:14**
